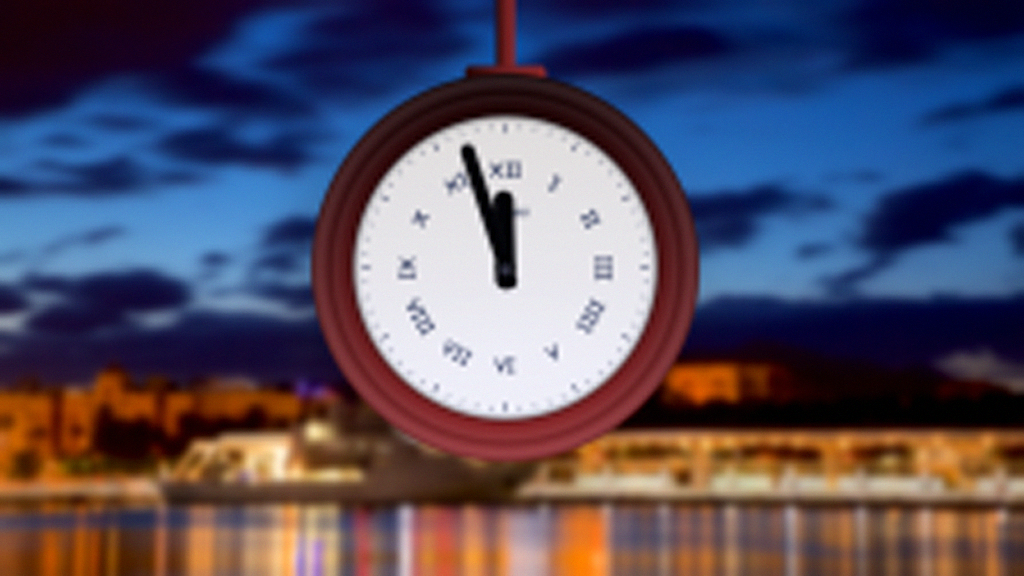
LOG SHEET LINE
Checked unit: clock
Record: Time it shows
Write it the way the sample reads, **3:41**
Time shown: **11:57**
